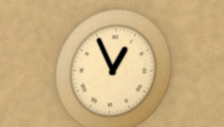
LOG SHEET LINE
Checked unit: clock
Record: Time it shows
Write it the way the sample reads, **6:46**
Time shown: **12:55**
